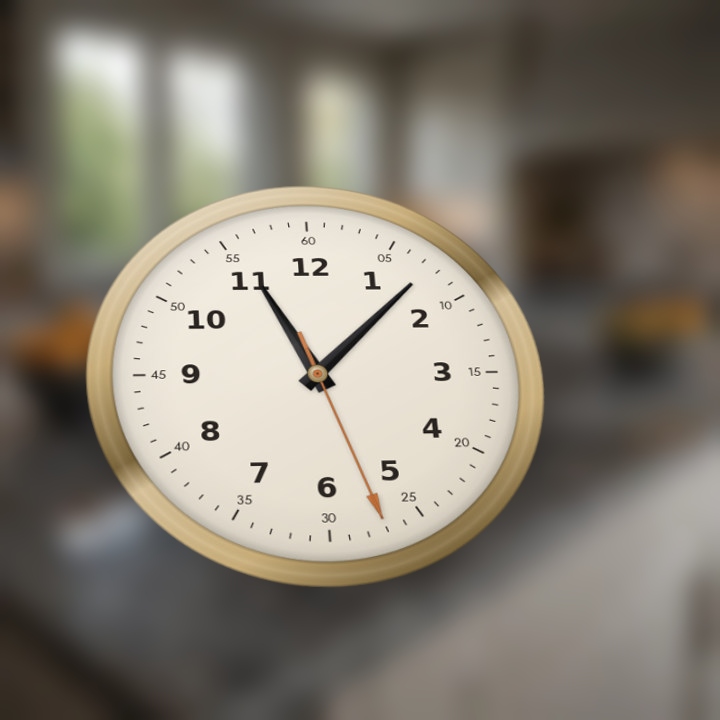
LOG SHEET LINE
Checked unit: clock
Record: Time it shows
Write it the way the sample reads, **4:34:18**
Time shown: **11:07:27**
